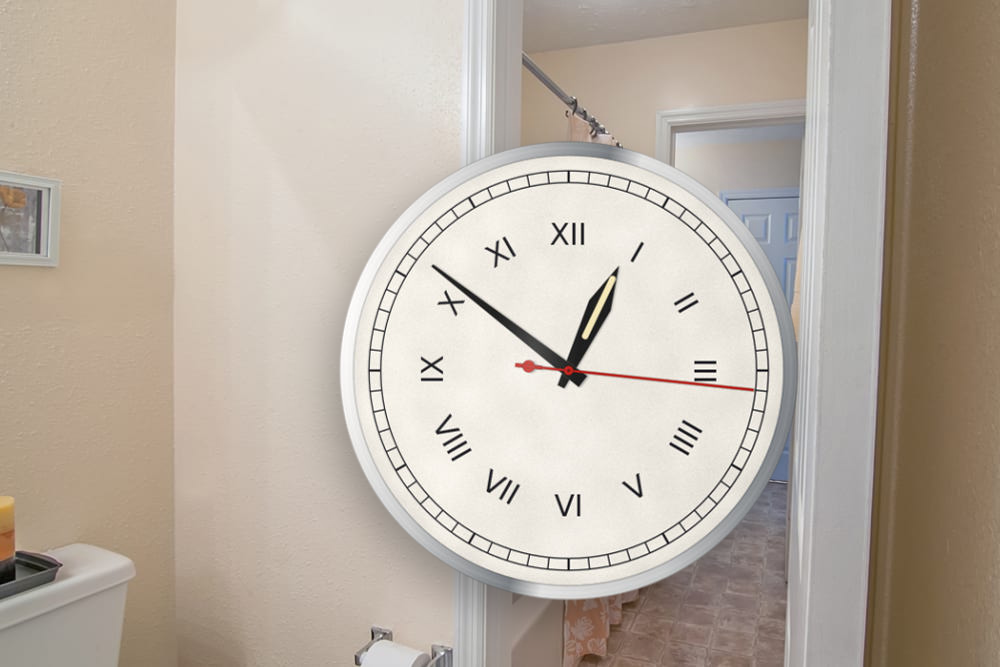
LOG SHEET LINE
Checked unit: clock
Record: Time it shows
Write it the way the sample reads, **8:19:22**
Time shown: **12:51:16**
